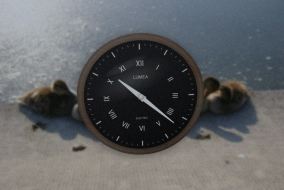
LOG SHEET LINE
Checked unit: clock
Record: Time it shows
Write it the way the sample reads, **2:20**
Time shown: **10:22**
